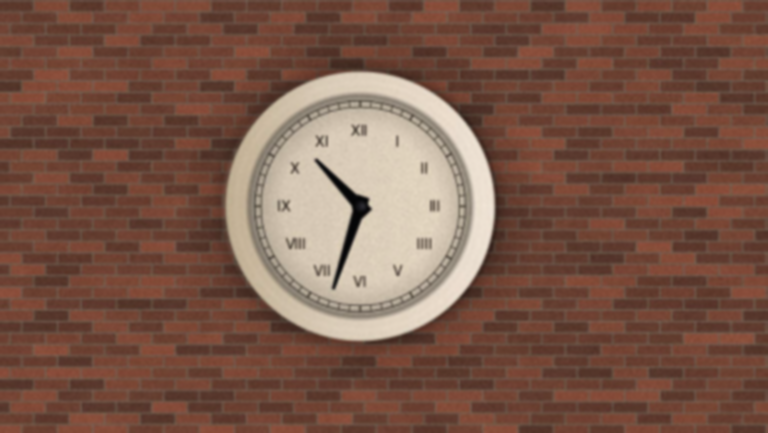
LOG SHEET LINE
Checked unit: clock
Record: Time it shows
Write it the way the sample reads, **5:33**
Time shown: **10:33**
